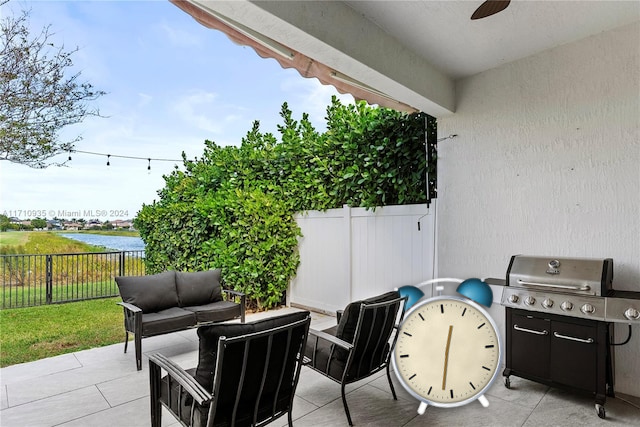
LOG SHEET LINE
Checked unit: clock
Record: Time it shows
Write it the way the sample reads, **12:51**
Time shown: **12:32**
